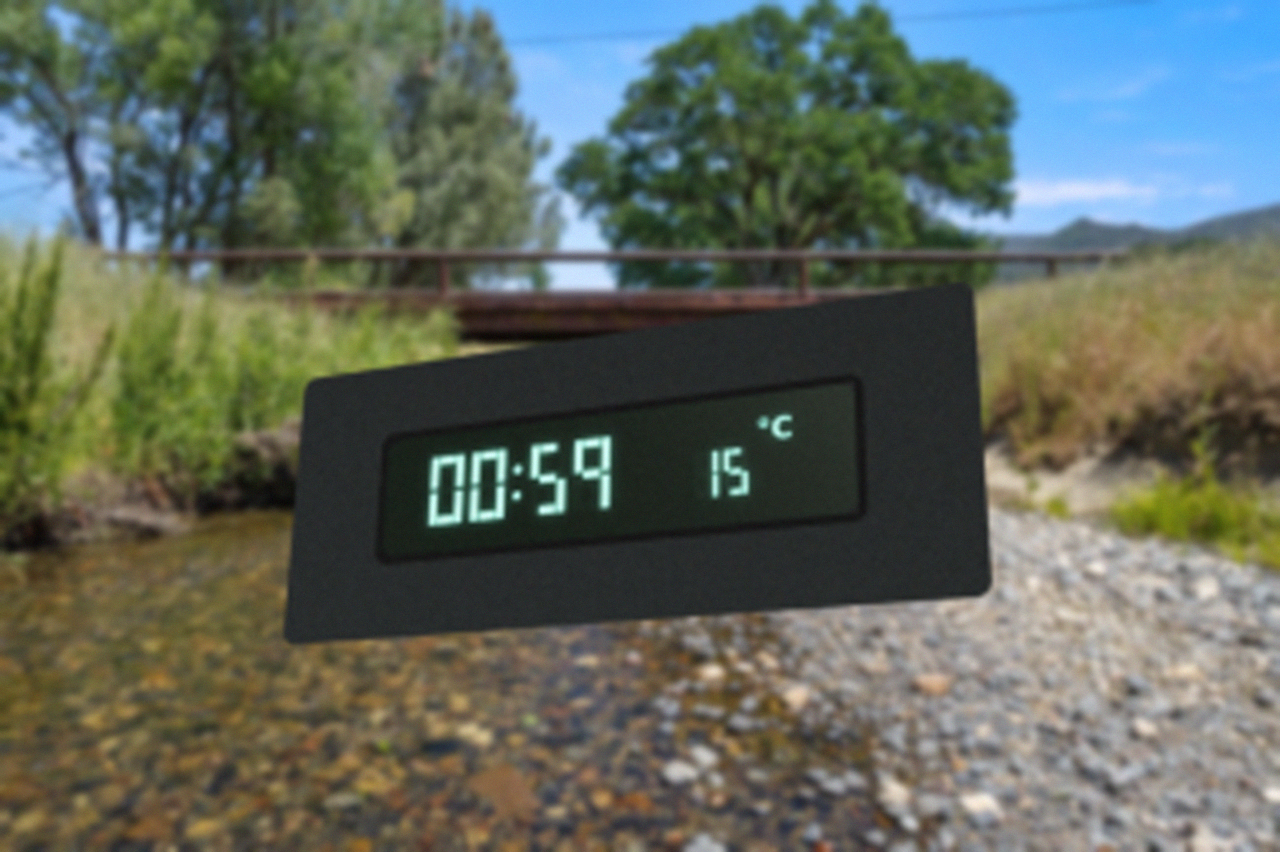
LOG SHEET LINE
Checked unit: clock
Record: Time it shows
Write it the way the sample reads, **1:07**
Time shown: **0:59**
